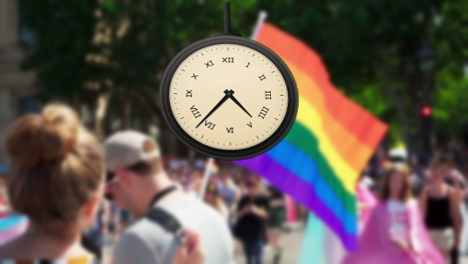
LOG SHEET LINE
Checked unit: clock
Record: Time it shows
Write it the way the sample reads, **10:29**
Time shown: **4:37**
